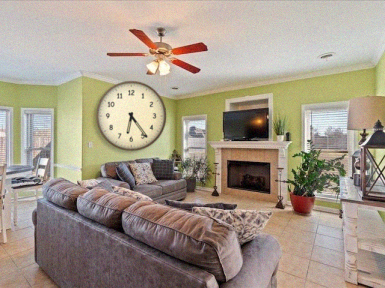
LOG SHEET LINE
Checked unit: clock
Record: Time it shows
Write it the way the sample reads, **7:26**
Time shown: **6:24**
